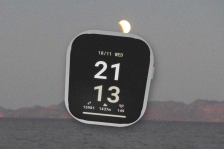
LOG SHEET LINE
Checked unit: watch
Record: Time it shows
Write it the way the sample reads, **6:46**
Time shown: **21:13**
